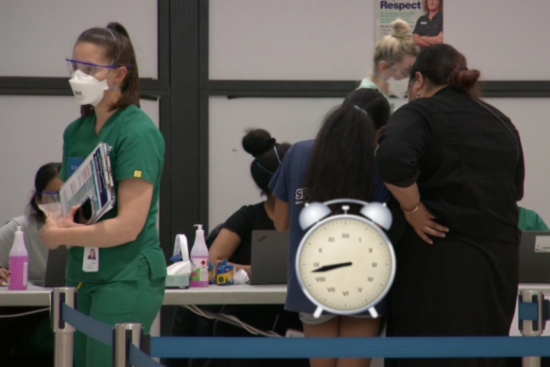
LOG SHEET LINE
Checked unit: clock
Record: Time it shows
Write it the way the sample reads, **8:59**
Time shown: **8:43**
